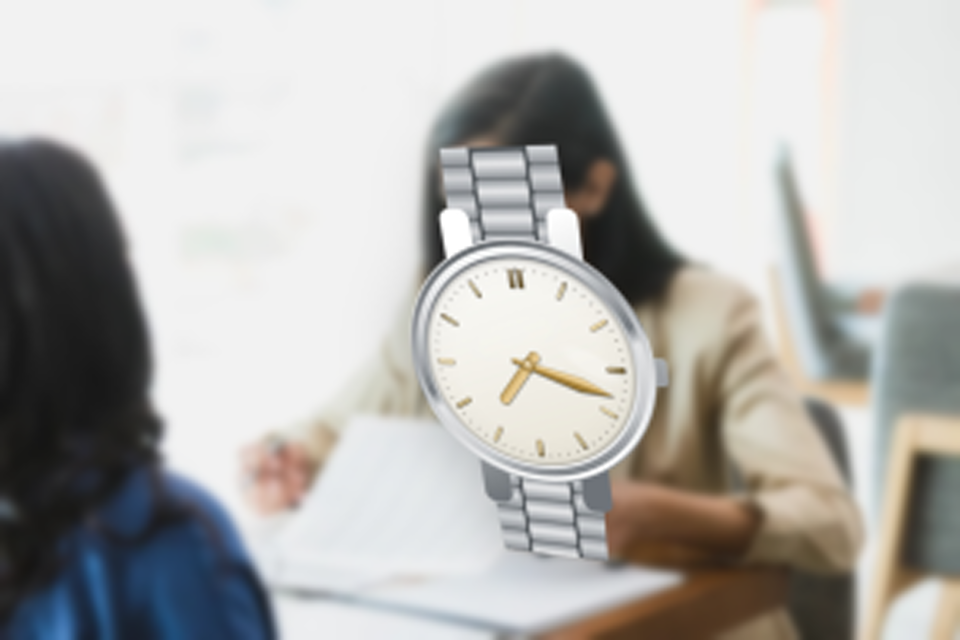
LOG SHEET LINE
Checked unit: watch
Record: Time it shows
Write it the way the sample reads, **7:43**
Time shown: **7:18**
